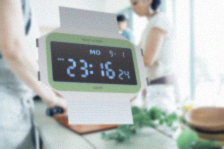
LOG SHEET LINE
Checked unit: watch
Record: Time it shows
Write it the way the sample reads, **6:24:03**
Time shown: **23:16:24**
